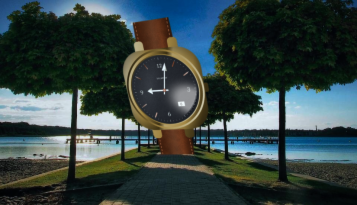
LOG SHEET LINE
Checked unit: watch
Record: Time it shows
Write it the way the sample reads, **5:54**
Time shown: **9:02**
